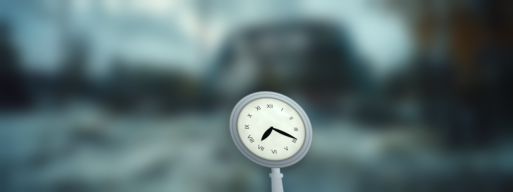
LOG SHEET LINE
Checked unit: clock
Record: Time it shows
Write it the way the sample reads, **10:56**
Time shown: **7:19**
